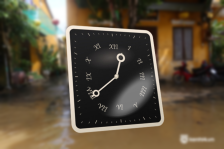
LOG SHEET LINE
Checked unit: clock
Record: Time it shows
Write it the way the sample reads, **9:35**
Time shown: **12:39**
